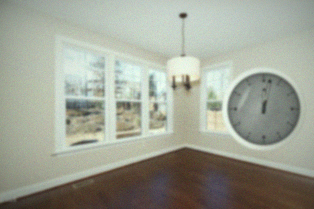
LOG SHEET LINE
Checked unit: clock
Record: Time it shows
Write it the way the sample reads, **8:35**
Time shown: **12:02**
